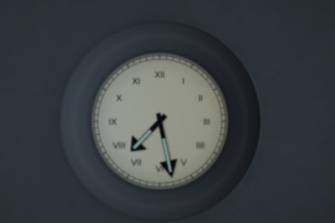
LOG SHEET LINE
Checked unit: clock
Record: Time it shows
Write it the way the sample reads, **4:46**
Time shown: **7:28**
